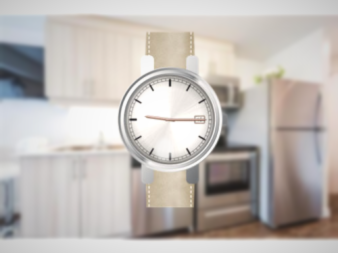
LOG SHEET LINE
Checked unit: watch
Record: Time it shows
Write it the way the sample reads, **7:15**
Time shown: **9:15**
